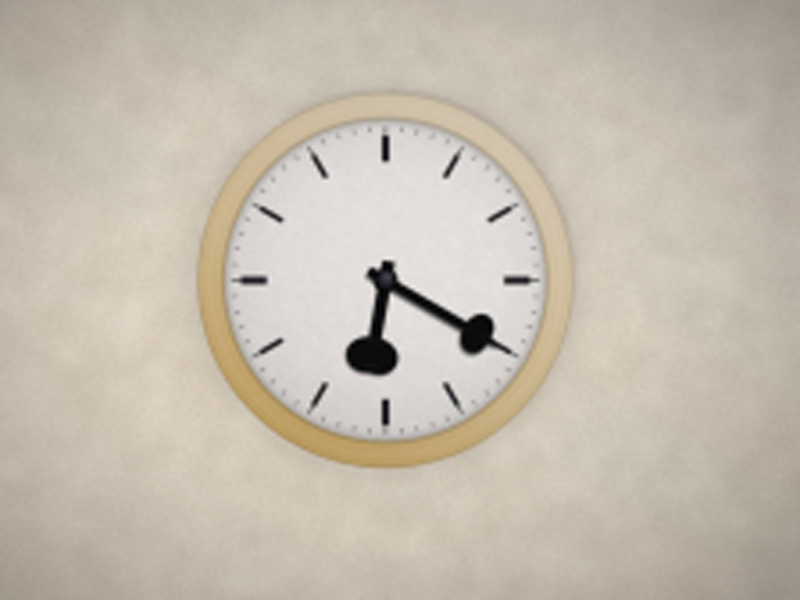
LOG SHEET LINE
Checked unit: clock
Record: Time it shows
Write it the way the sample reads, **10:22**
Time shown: **6:20**
